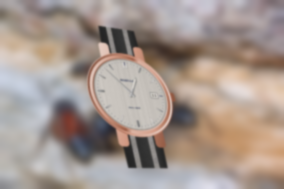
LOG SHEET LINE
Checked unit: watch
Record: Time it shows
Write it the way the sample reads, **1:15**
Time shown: **12:53**
